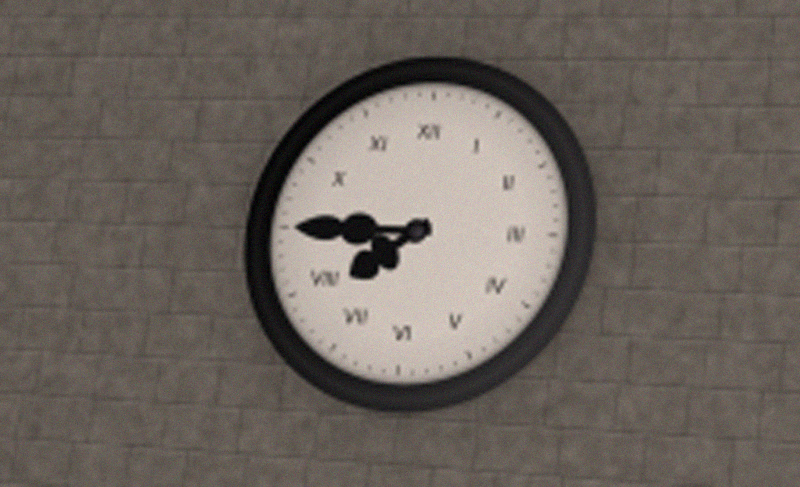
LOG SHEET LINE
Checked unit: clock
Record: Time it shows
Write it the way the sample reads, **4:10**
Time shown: **7:45**
